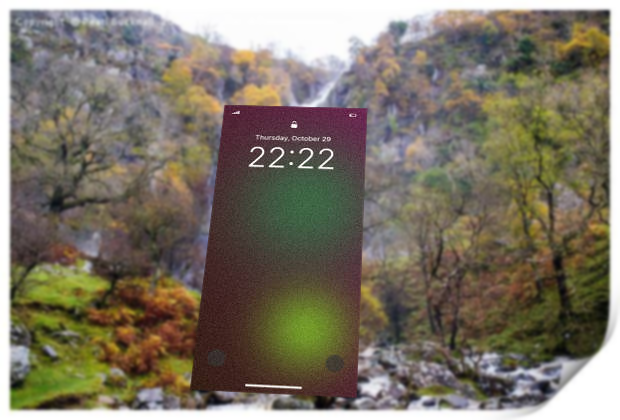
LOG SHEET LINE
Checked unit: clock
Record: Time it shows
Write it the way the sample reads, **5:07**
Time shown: **22:22**
